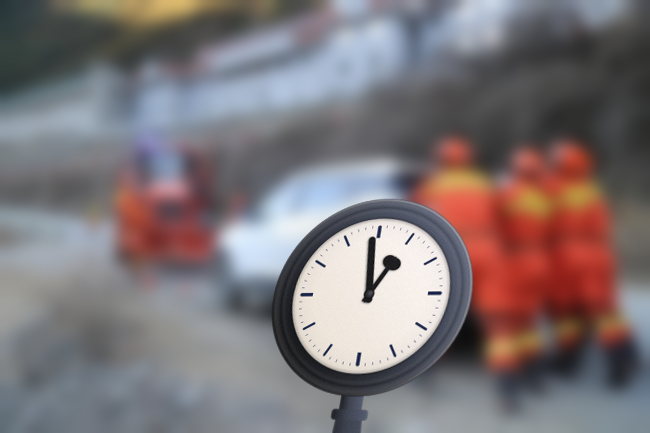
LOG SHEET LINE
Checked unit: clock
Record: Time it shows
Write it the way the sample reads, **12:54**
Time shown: **12:59**
